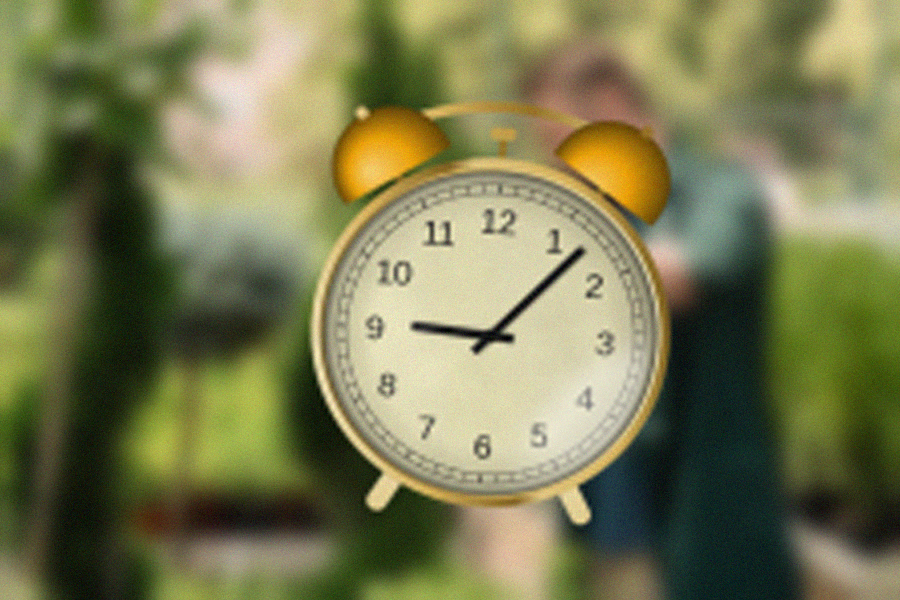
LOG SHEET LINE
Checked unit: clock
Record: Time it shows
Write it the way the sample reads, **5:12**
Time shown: **9:07**
